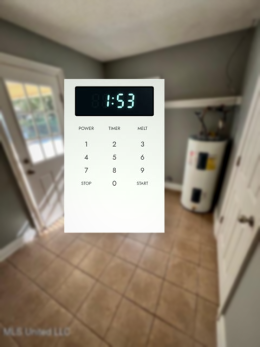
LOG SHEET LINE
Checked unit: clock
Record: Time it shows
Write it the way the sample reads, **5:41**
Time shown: **1:53**
